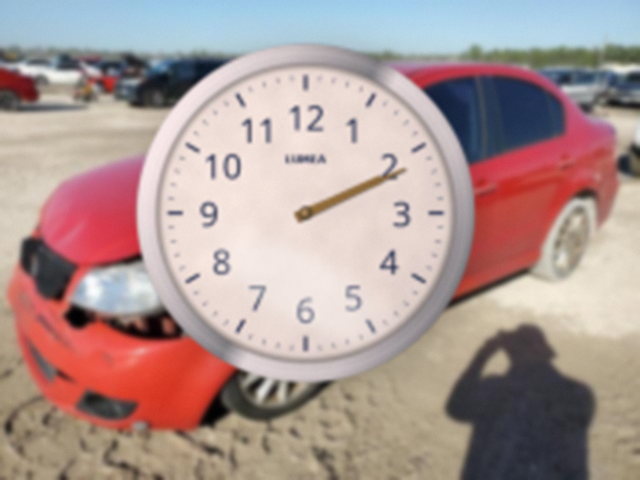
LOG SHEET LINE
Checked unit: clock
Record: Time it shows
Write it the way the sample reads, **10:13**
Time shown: **2:11**
